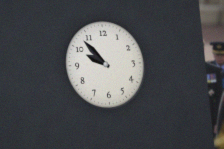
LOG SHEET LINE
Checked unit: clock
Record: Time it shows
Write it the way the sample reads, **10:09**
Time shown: **9:53**
